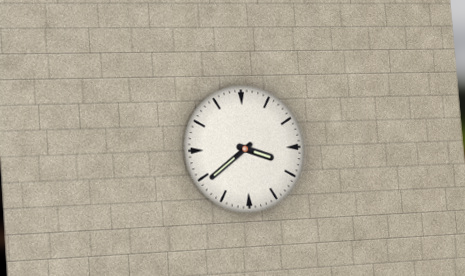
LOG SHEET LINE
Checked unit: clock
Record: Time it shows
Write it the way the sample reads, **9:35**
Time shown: **3:39**
